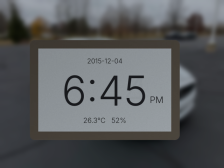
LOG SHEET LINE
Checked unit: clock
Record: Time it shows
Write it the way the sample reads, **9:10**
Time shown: **6:45**
